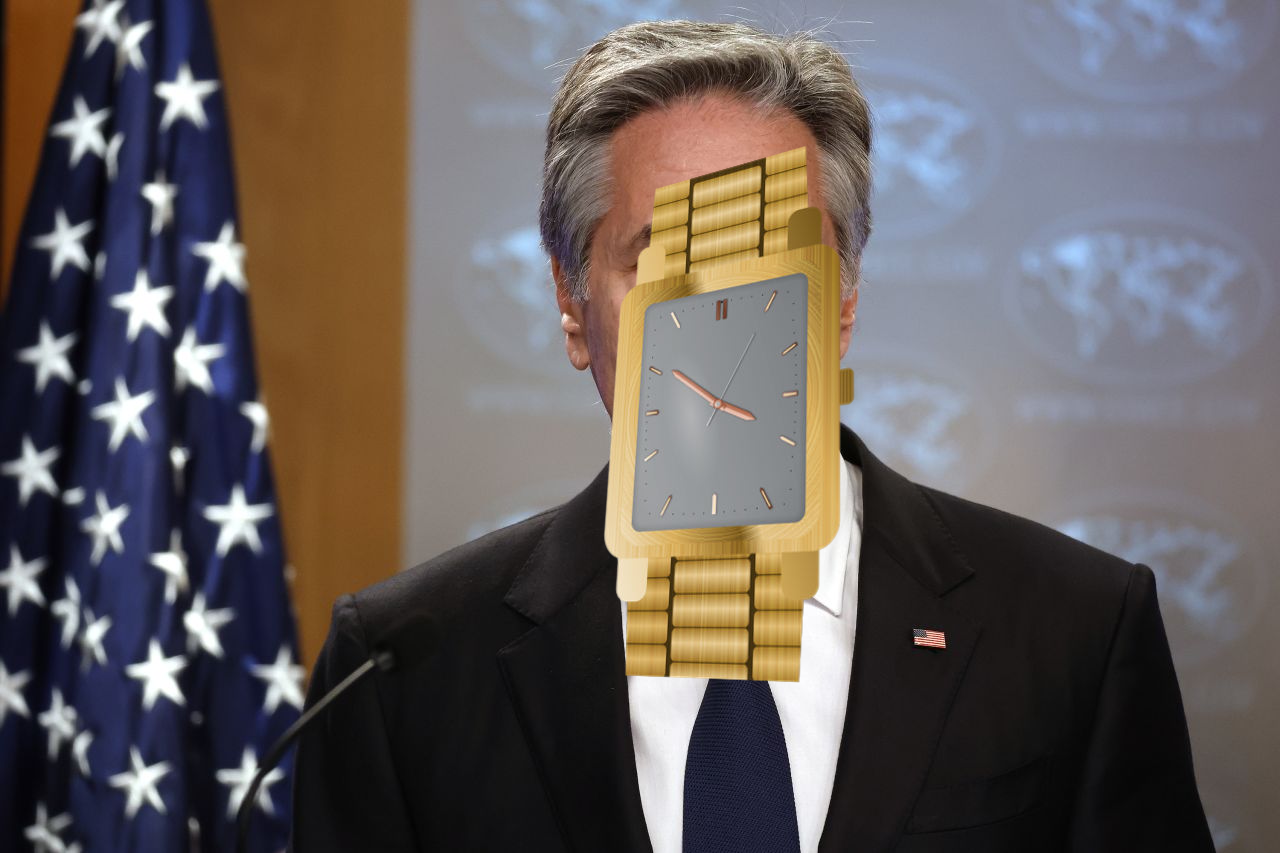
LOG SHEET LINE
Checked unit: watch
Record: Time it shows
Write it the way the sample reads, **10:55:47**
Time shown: **3:51:05**
